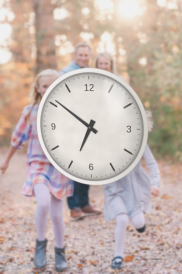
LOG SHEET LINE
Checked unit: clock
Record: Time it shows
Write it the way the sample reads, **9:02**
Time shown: **6:51**
